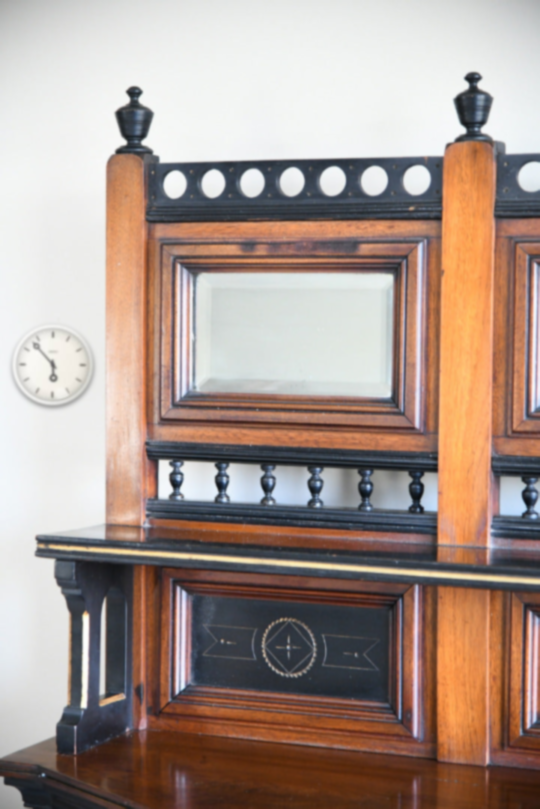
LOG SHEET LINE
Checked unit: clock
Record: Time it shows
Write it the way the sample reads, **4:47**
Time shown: **5:53**
